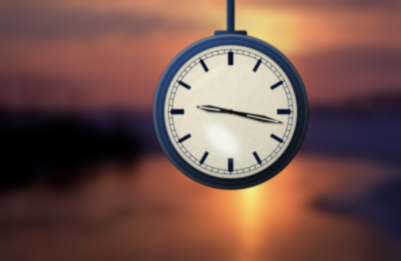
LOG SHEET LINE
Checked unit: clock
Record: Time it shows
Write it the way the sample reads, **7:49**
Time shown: **9:17**
